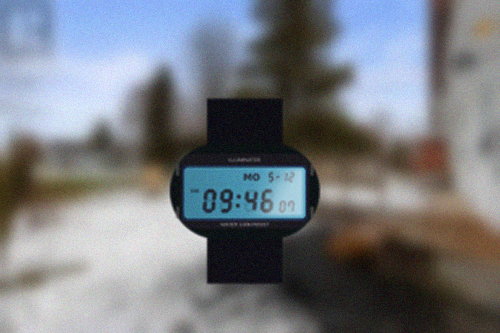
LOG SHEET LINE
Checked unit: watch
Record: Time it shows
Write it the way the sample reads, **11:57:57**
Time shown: **9:46:07**
